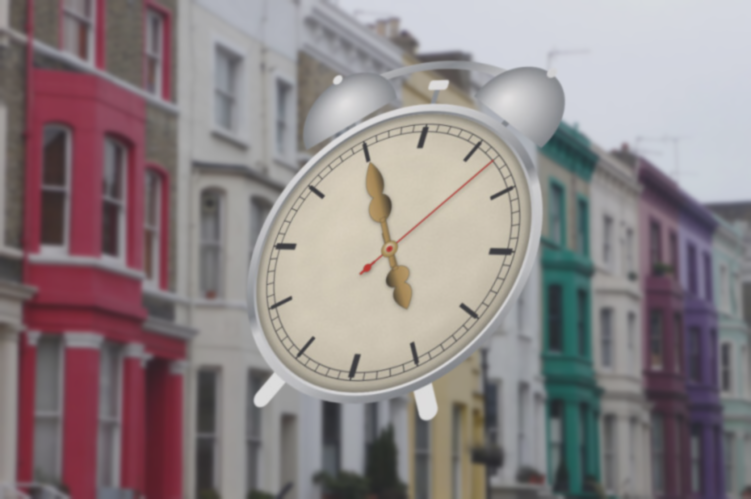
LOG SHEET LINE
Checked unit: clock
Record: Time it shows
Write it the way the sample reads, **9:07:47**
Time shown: **4:55:07**
